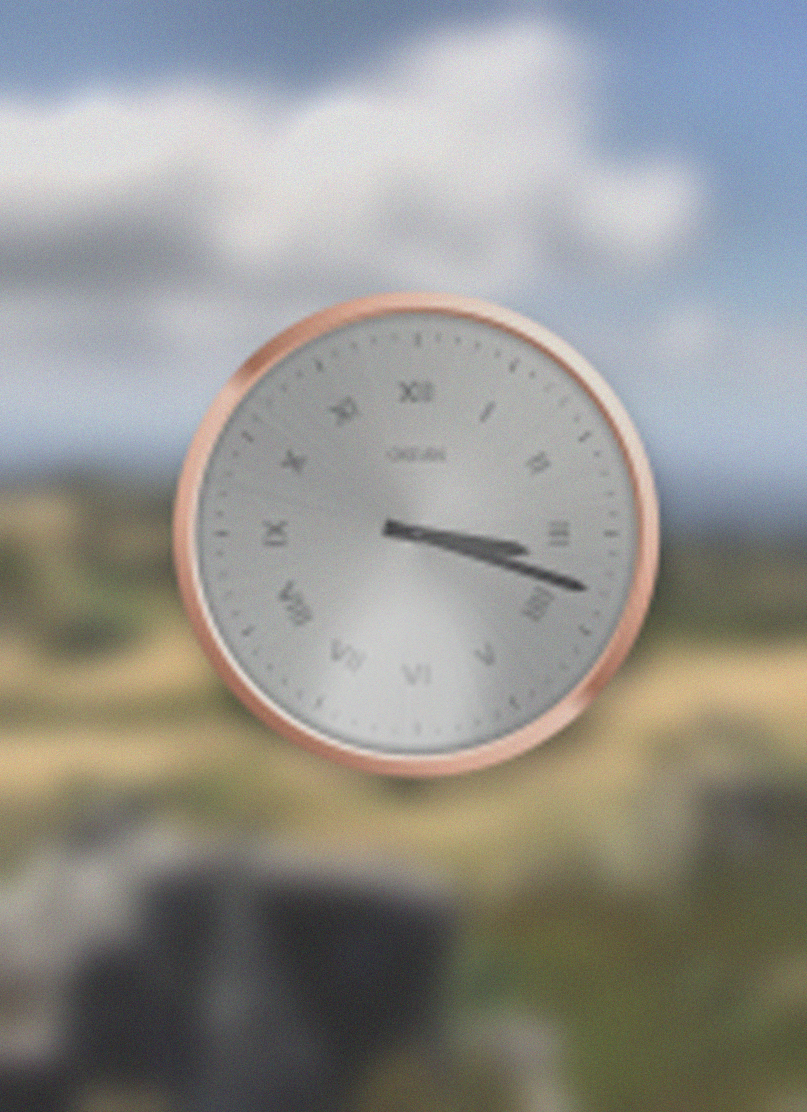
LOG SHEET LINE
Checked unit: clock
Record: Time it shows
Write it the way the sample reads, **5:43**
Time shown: **3:18**
